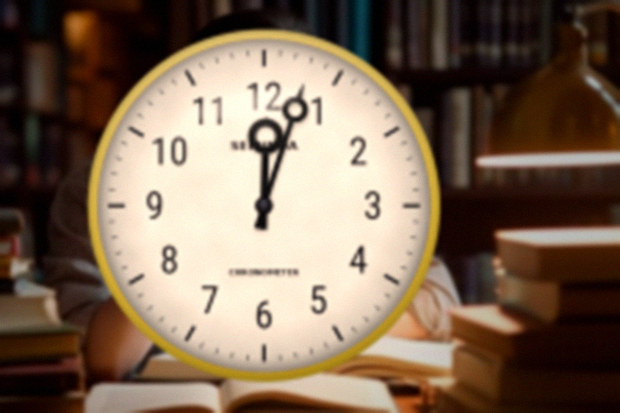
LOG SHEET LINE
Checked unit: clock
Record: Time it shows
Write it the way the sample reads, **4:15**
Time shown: **12:03**
